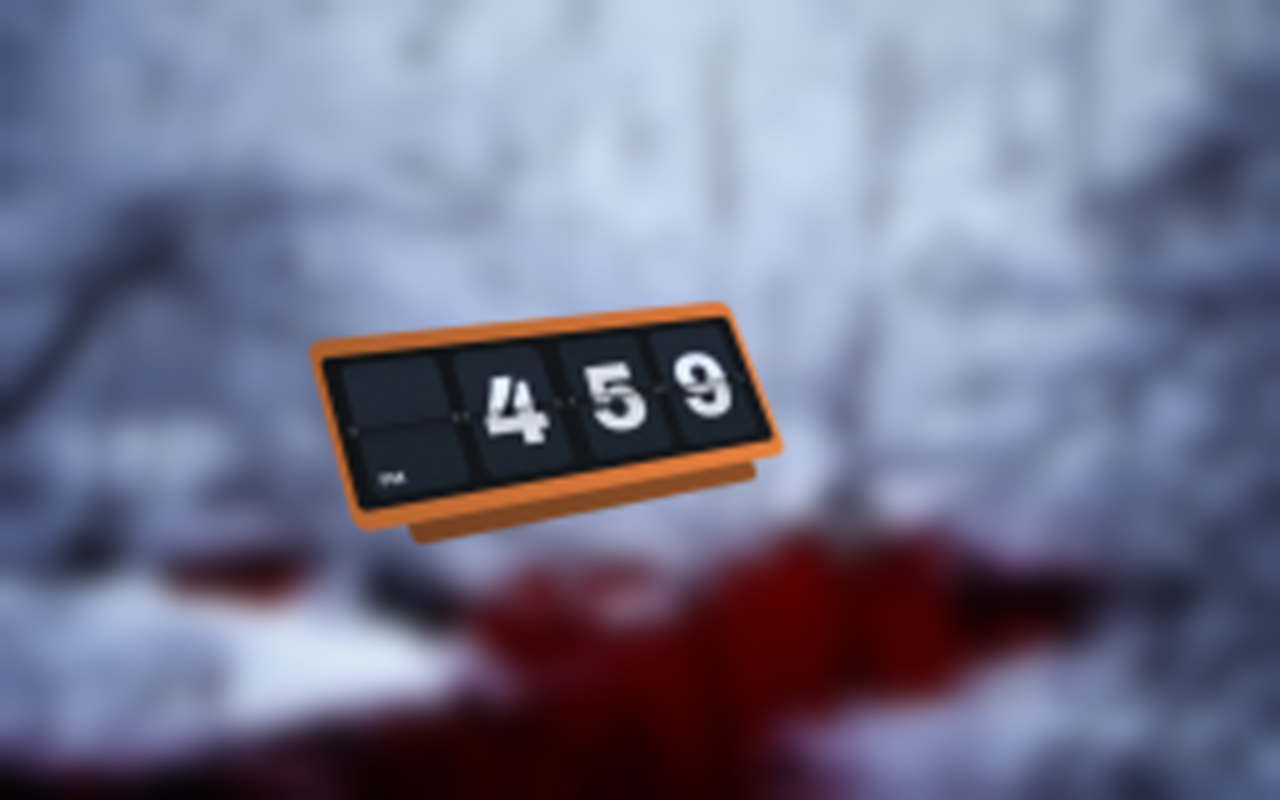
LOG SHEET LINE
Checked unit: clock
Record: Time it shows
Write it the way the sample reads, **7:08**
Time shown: **4:59**
